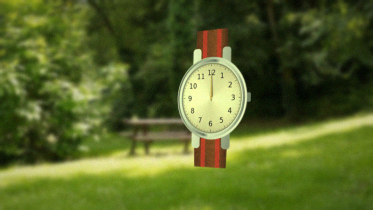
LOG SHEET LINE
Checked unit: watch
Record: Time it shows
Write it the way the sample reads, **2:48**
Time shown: **12:00**
